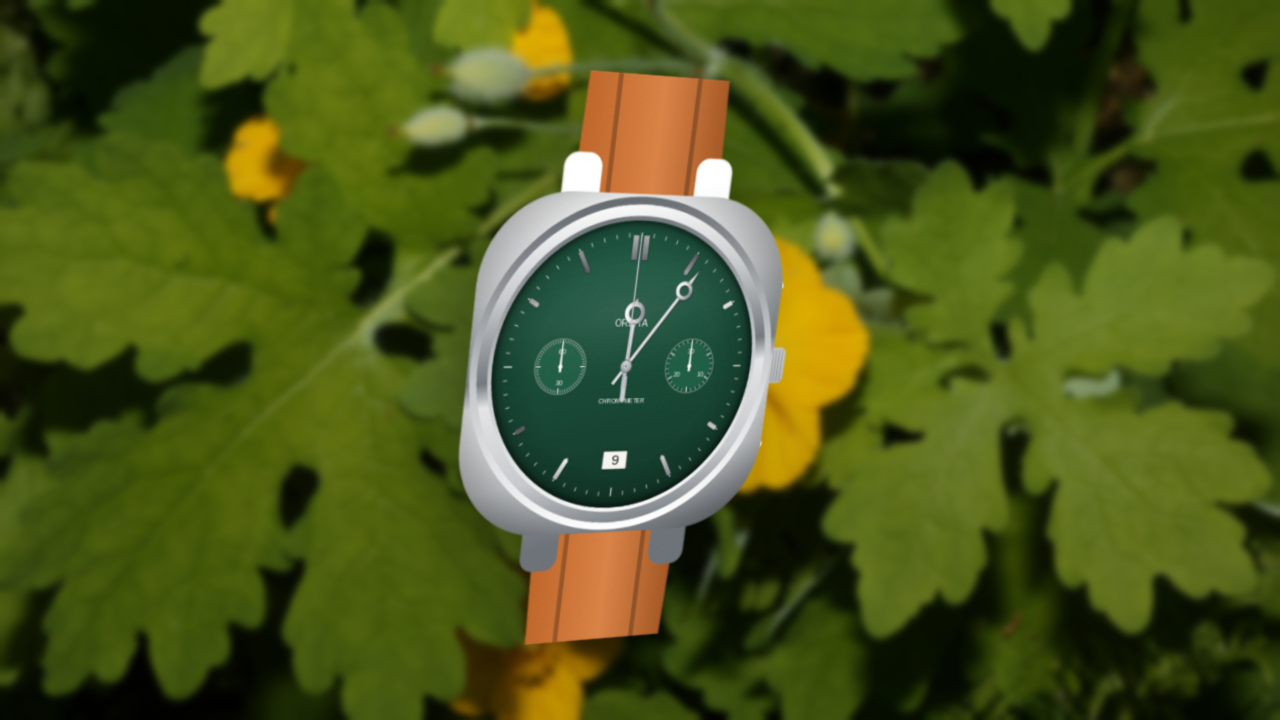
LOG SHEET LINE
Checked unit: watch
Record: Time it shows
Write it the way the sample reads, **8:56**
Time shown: **12:06**
